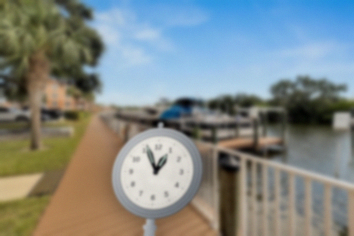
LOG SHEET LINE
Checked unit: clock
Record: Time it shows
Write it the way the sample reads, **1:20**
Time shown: **12:56**
